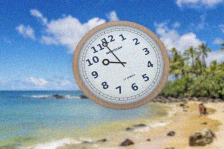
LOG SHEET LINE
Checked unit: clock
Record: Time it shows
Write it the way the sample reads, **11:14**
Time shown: **9:58**
